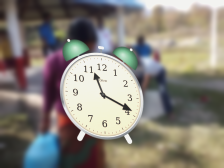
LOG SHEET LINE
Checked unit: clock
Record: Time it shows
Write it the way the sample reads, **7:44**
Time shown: **11:19**
